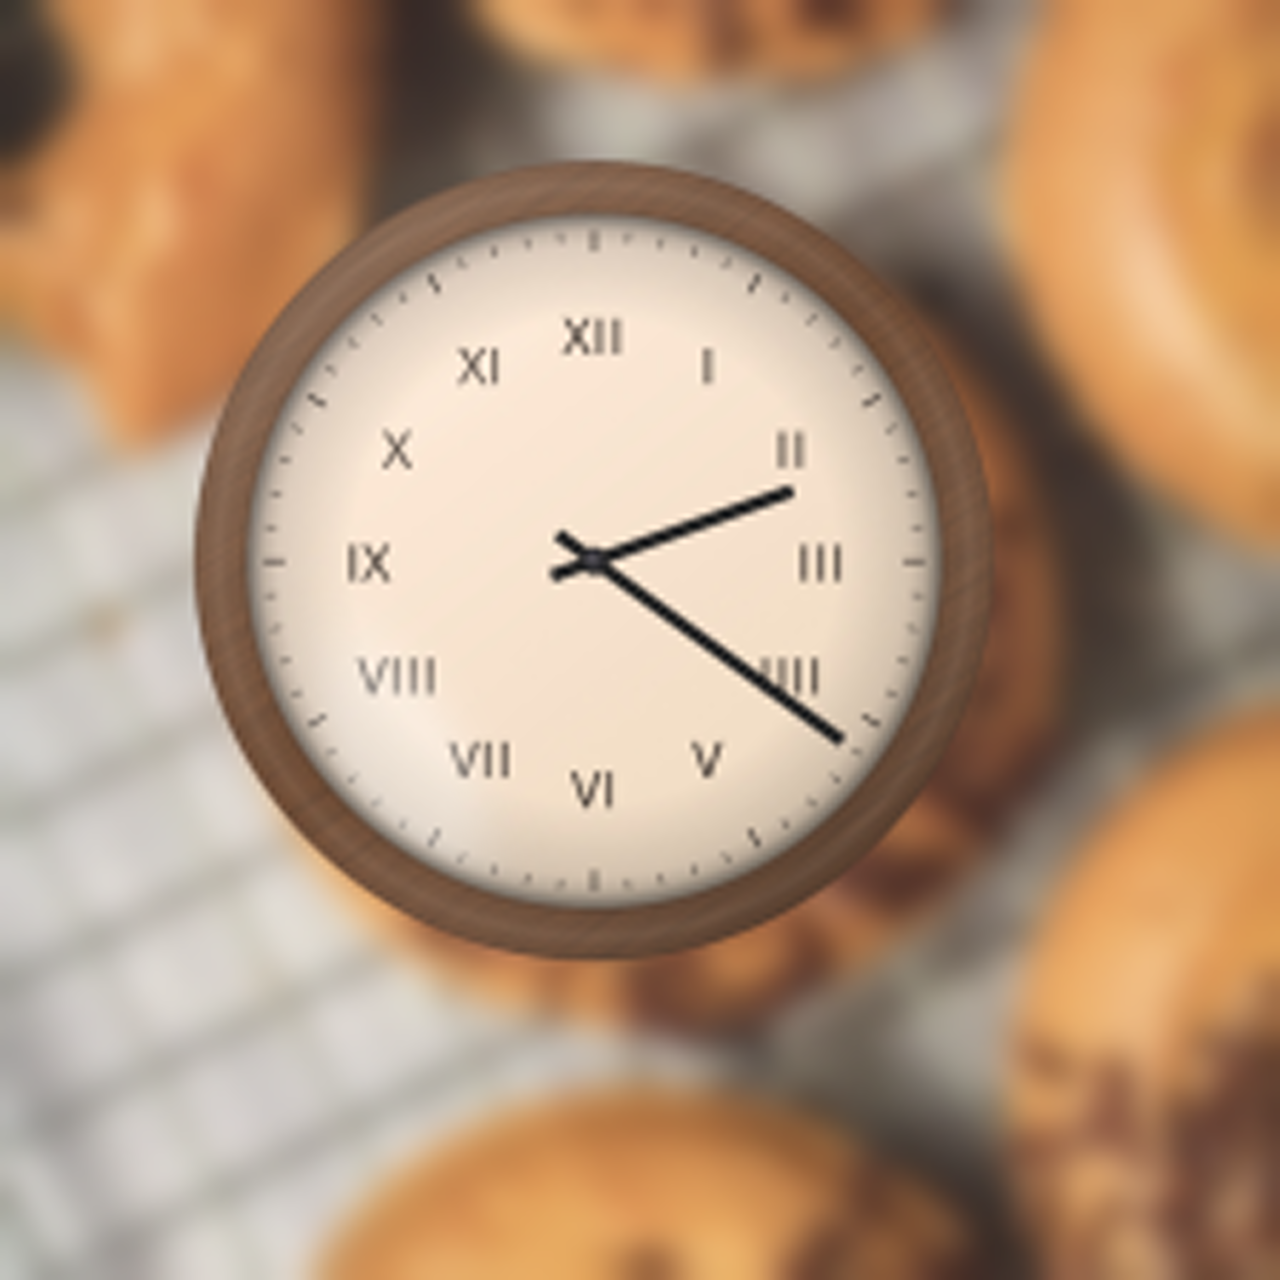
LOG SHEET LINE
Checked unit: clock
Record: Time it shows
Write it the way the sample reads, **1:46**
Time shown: **2:21**
